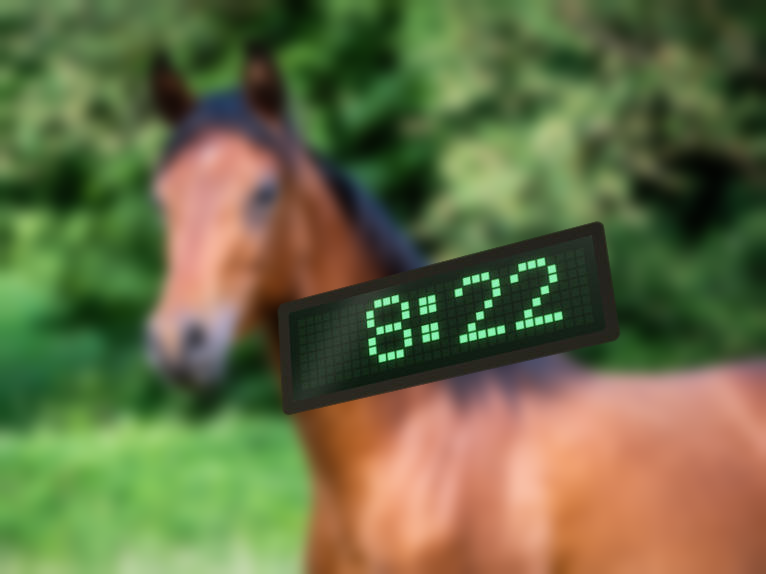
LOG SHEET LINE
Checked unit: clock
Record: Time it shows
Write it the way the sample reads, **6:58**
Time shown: **8:22**
